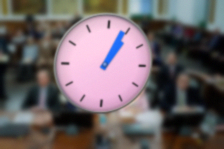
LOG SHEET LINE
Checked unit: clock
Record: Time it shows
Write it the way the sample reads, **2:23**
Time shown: **1:04**
